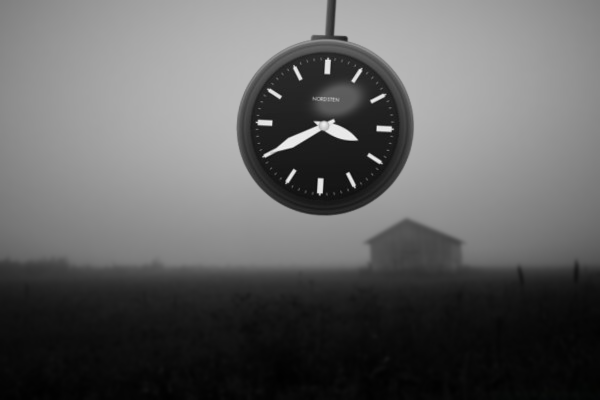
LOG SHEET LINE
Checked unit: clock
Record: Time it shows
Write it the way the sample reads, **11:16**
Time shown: **3:40**
